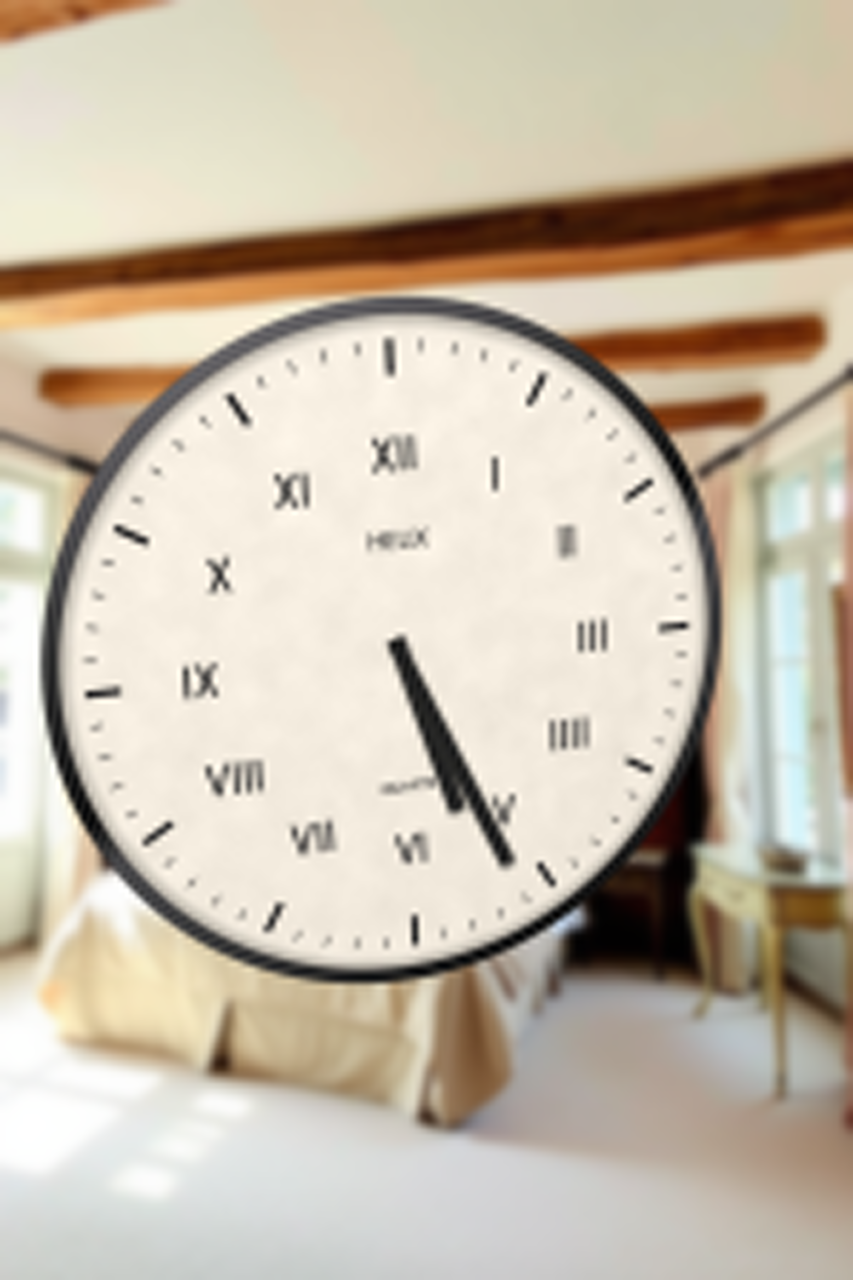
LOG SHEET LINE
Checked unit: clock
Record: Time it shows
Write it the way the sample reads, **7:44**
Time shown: **5:26**
